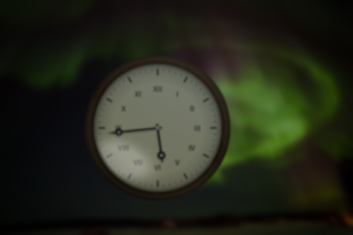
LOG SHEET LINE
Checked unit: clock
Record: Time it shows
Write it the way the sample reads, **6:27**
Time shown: **5:44**
